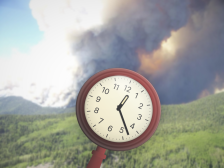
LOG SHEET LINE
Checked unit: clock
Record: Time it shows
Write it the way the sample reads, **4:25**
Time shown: **12:23**
